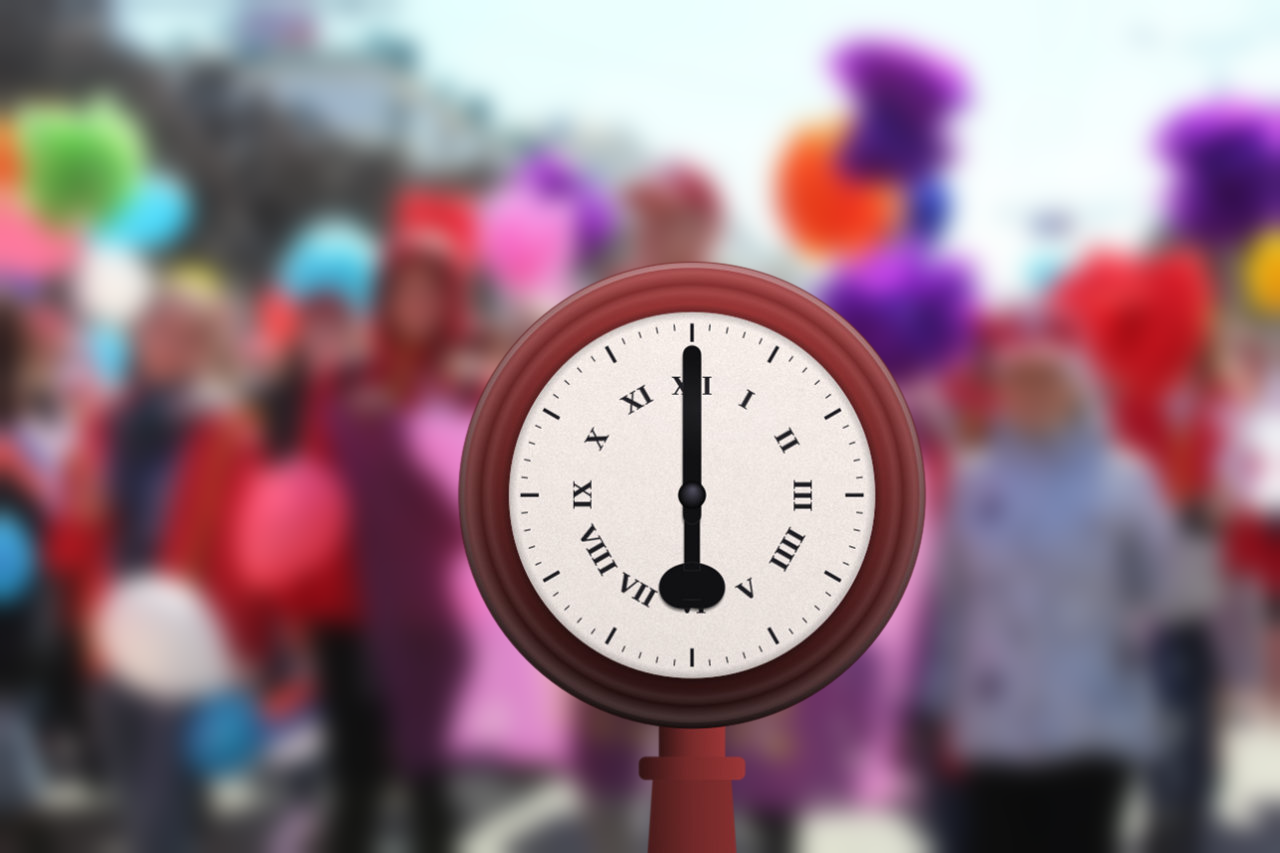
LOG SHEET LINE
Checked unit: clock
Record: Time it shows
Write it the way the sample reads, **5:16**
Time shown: **6:00**
